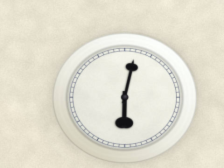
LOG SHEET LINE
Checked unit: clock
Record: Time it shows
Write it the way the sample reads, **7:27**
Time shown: **6:02**
